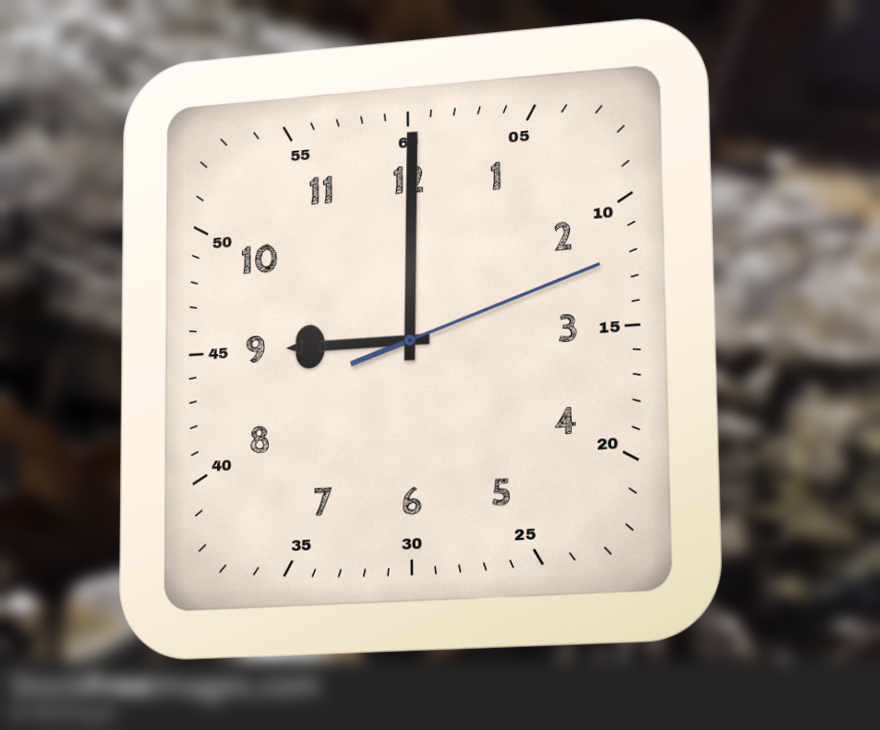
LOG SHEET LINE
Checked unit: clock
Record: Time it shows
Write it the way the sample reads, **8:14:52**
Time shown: **9:00:12**
